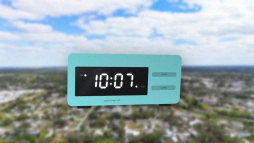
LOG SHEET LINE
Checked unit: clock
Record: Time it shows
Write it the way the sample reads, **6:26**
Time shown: **10:07**
